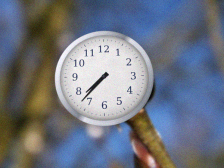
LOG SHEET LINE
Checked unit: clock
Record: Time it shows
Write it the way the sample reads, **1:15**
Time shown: **7:37**
